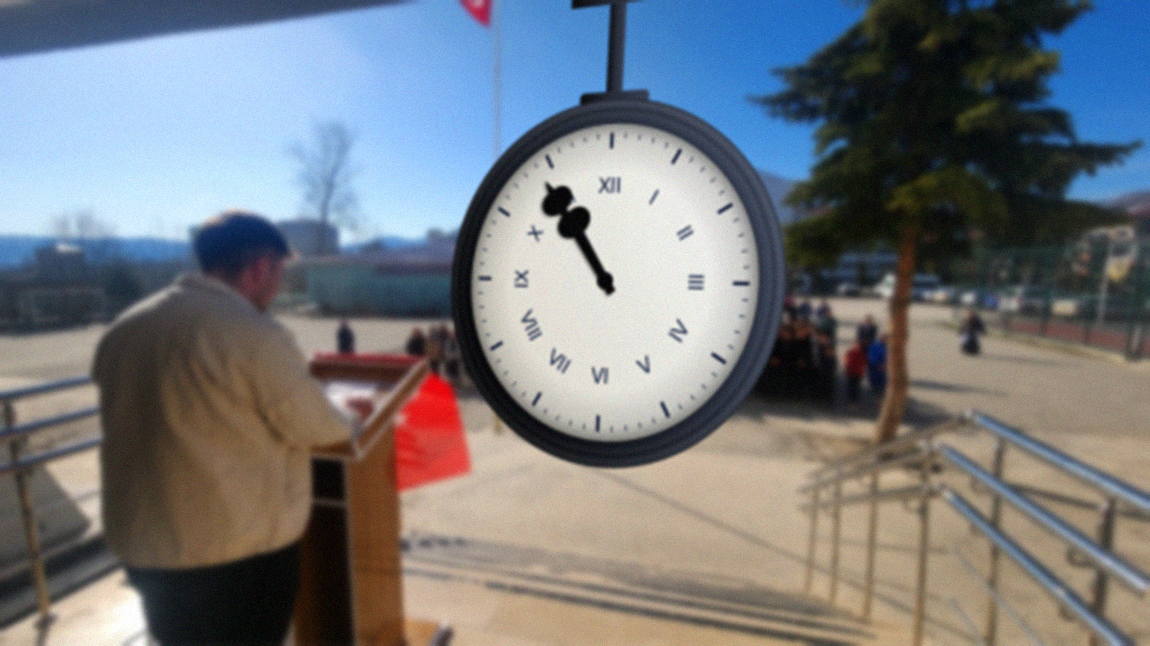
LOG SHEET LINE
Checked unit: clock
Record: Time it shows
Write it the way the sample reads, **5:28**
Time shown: **10:54**
